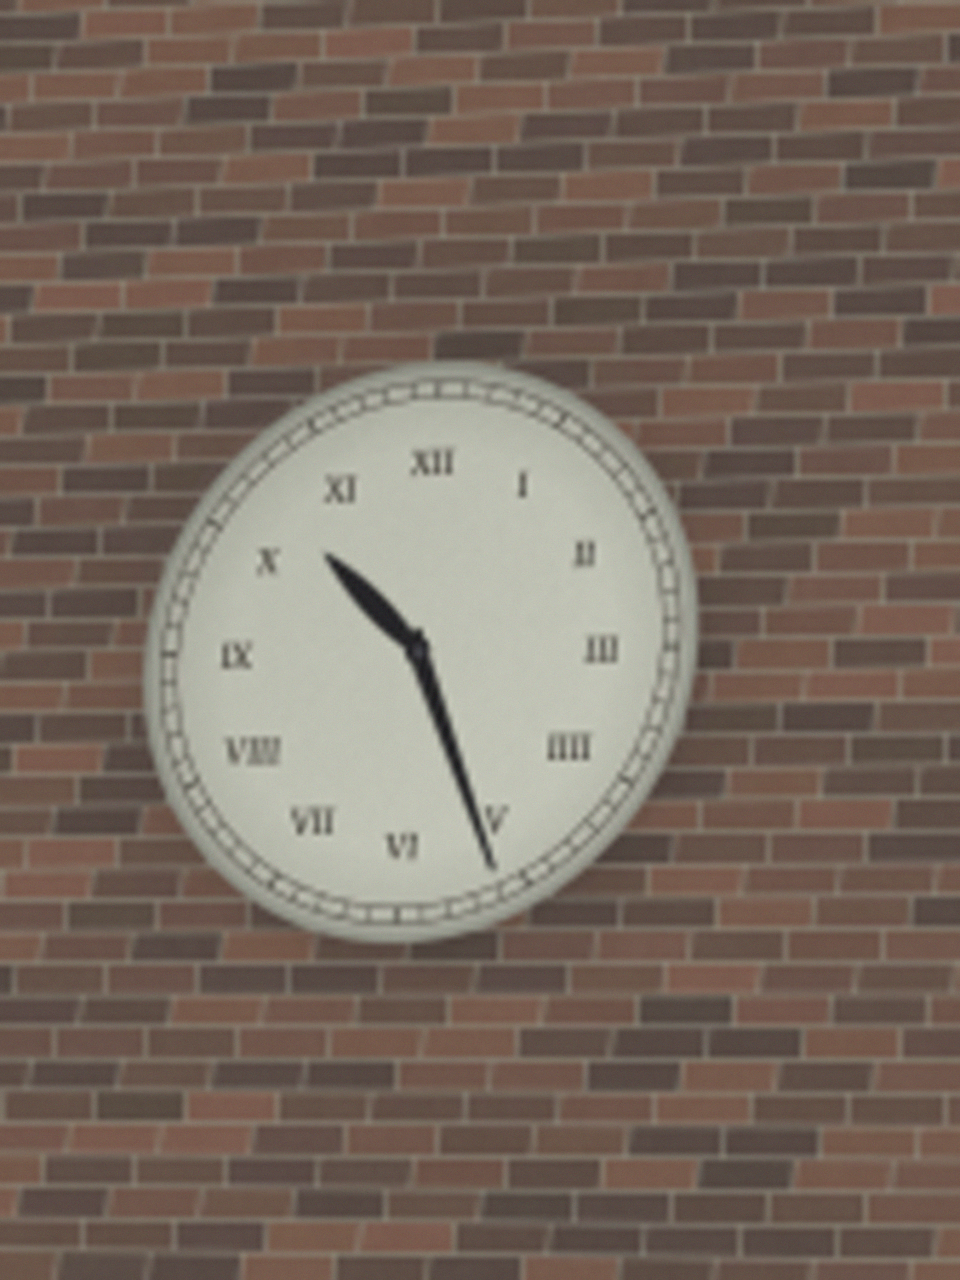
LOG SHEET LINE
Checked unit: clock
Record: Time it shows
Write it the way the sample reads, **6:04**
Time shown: **10:26**
